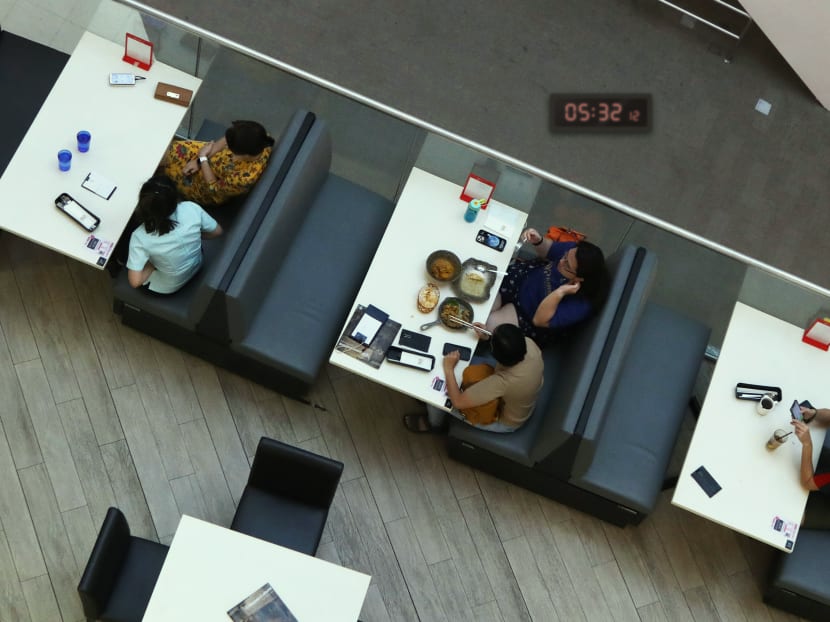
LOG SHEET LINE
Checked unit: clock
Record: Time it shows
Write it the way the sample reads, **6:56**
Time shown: **5:32**
